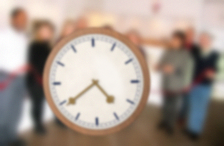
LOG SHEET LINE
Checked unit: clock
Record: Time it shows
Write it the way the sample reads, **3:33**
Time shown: **4:39**
